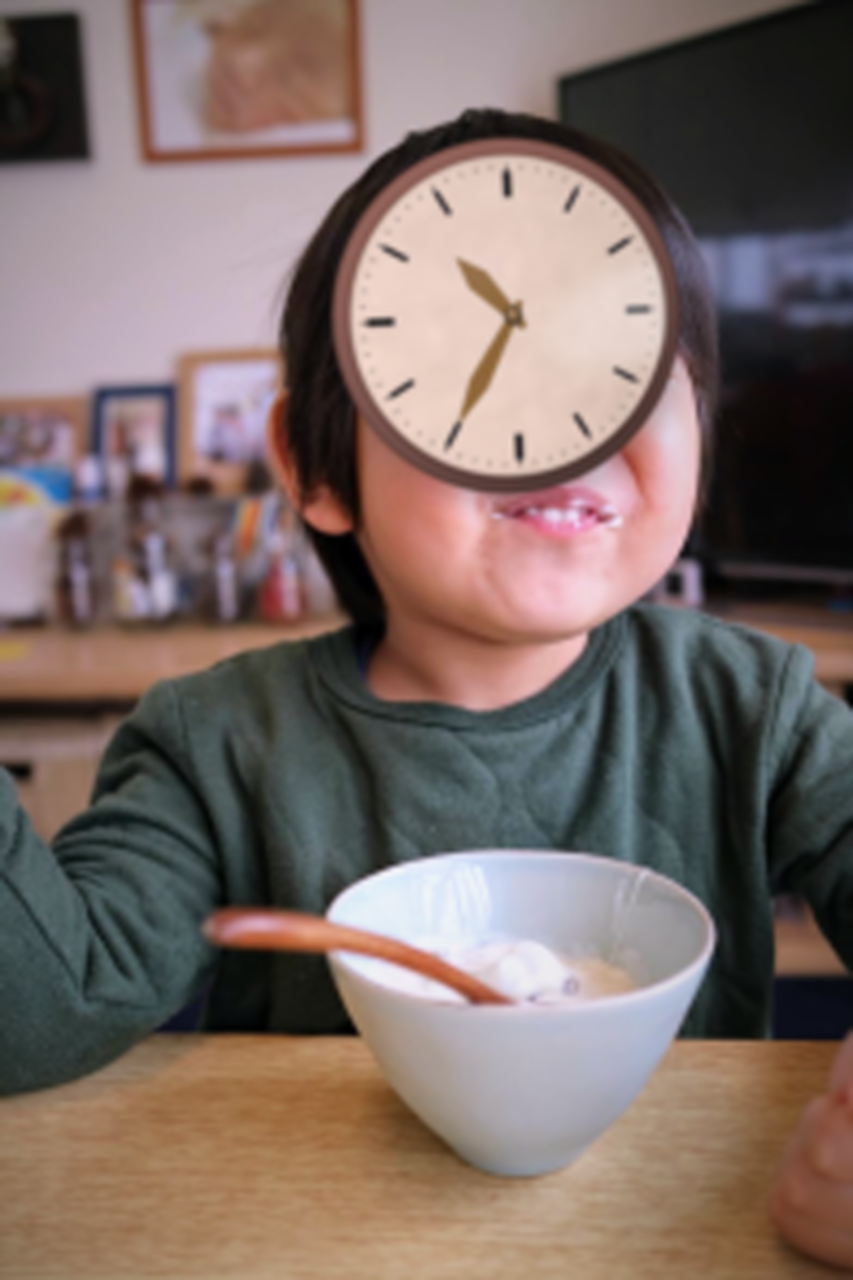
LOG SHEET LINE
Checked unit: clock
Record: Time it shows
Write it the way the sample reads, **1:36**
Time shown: **10:35**
